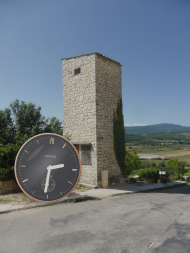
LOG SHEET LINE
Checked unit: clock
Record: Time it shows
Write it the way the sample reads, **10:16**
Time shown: **2:31**
